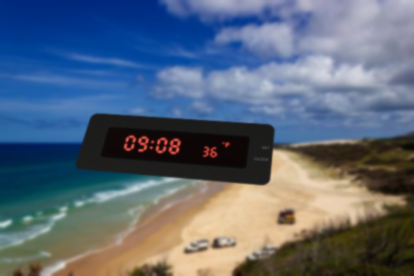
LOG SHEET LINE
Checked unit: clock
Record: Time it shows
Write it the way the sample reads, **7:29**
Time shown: **9:08**
